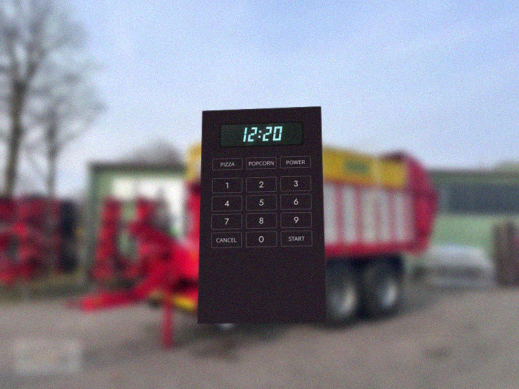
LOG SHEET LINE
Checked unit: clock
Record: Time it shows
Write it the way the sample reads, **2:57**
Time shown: **12:20**
